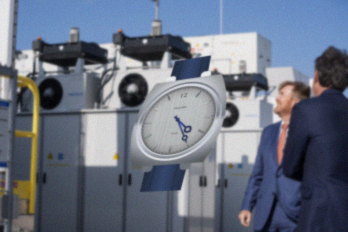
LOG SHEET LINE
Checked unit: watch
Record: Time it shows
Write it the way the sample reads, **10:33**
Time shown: **4:25**
